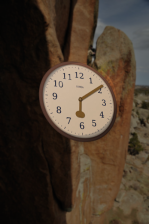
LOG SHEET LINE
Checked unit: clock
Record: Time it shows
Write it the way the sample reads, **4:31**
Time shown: **6:09**
